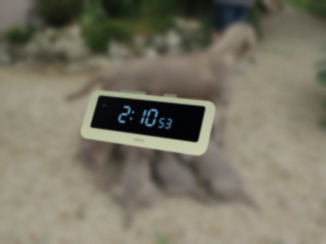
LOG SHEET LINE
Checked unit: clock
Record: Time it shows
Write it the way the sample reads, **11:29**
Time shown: **2:10**
